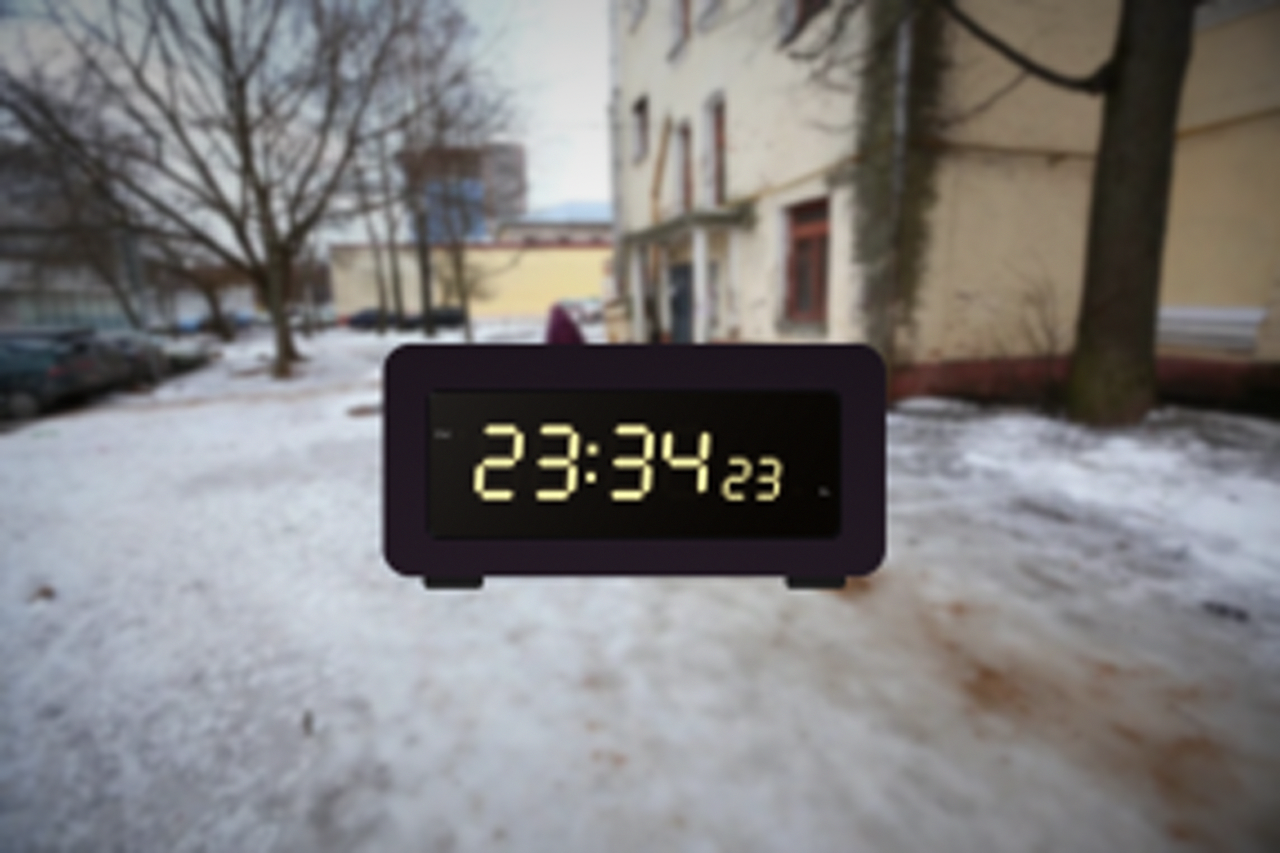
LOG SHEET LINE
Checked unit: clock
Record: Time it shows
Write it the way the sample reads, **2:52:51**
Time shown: **23:34:23**
